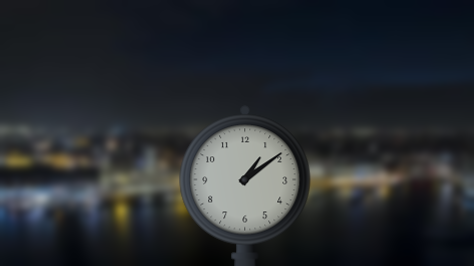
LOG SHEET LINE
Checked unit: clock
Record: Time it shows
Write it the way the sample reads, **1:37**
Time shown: **1:09**
